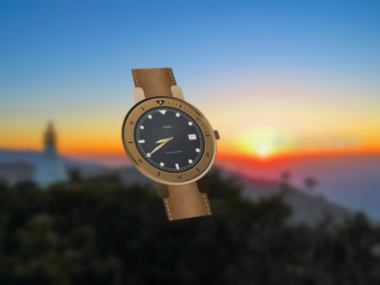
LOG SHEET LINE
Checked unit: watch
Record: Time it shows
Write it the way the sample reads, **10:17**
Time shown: **8:40**
